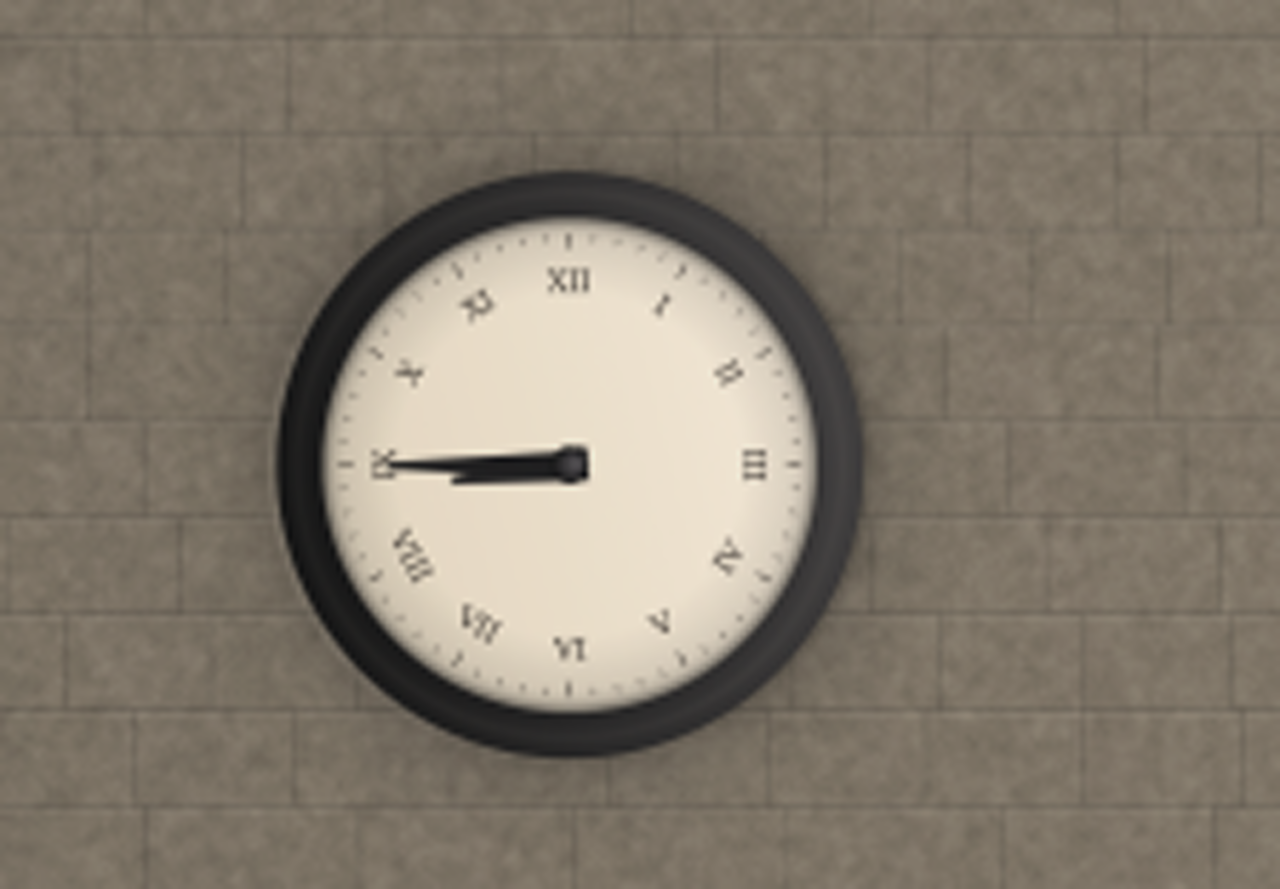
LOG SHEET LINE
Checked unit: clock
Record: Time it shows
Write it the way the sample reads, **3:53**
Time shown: **8:45**
